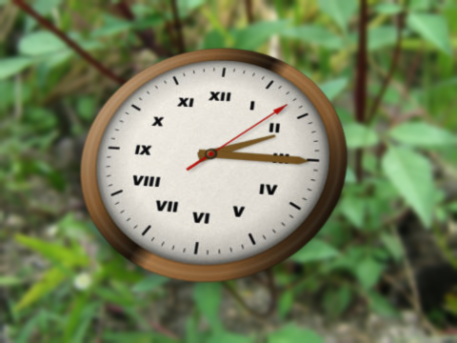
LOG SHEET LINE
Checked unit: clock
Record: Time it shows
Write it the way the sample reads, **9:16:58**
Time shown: **2:15:08**
